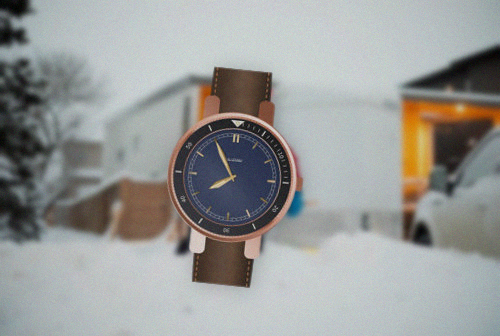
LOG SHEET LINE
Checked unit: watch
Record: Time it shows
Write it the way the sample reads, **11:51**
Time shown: **7:55**
